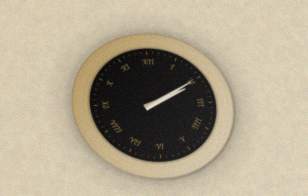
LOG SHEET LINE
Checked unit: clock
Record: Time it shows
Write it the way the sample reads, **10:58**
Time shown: **2:10**
